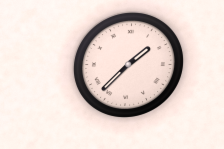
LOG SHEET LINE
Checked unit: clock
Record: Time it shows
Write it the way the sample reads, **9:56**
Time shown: **1:37**
